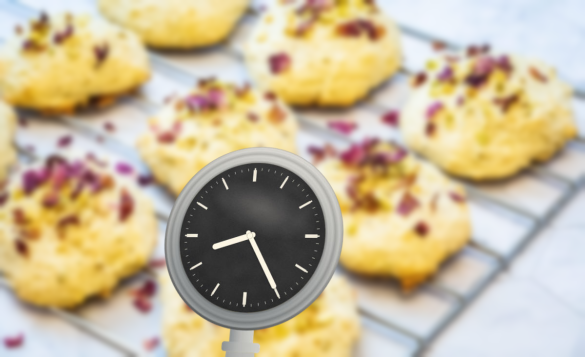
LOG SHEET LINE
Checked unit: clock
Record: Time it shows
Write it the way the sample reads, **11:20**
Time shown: **8:25**
